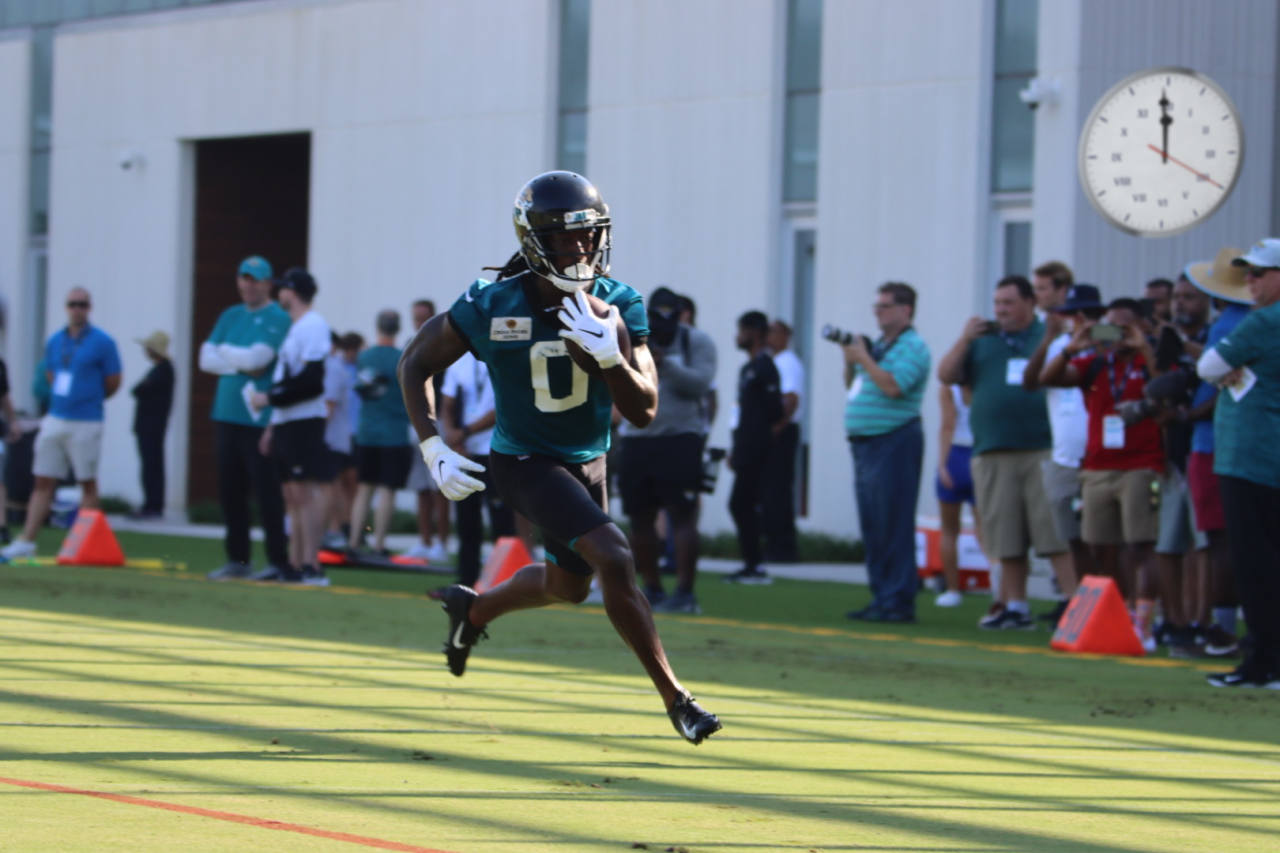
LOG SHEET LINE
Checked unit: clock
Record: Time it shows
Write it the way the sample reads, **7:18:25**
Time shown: **11:59:20**
